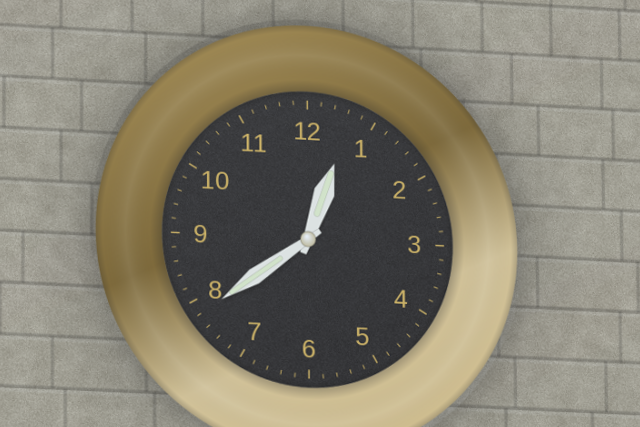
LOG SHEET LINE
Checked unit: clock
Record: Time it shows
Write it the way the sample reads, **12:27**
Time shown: **12:39**
